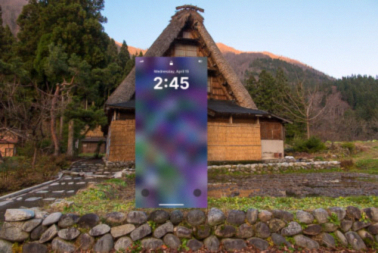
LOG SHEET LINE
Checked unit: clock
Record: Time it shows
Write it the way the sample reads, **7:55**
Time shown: **2:45**
